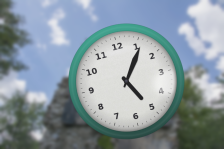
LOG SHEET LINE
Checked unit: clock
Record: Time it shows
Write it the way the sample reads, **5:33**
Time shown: **5:06**
